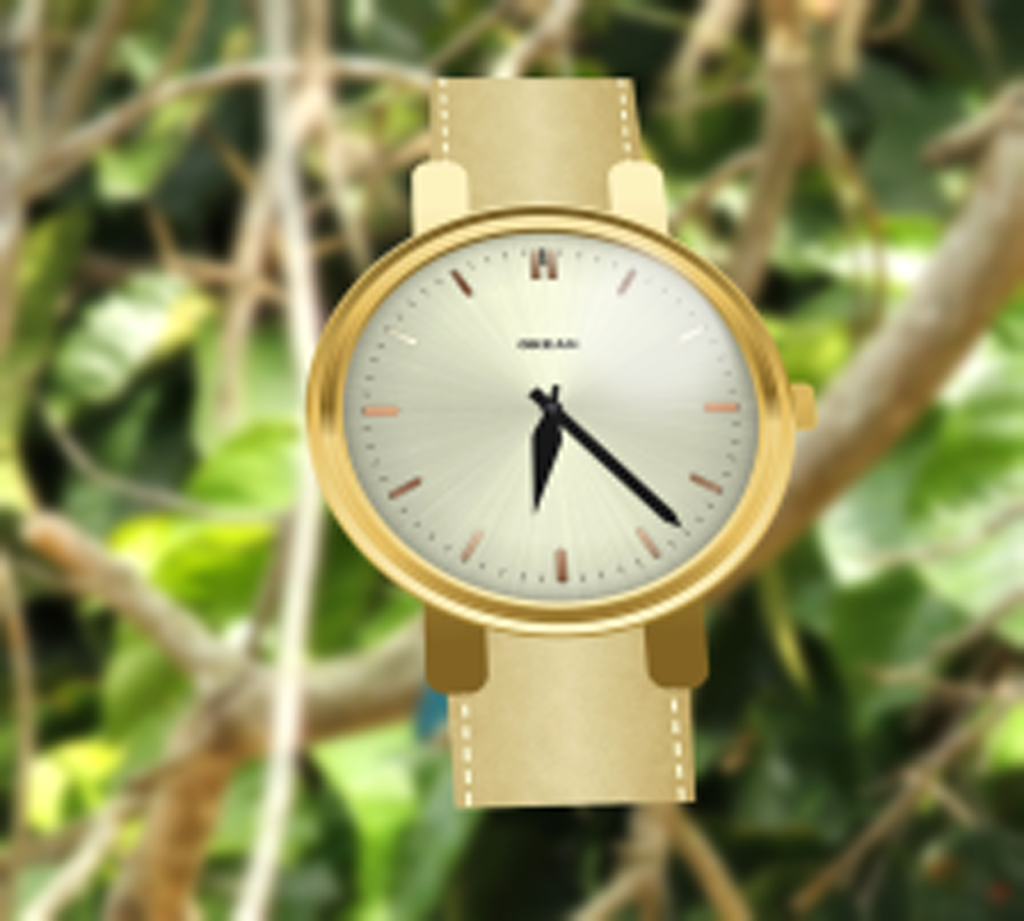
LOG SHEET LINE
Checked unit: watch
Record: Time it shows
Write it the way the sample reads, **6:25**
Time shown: **6:23**
